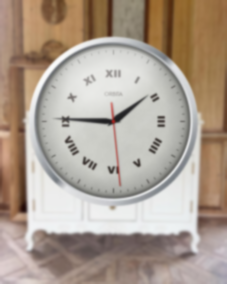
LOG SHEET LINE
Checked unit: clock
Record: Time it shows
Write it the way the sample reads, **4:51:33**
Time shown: **1:45:29**
